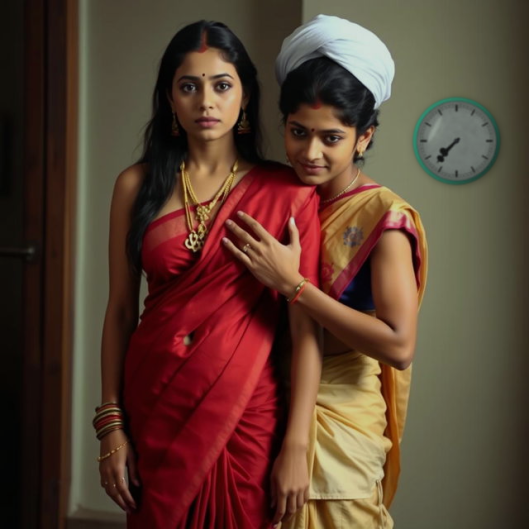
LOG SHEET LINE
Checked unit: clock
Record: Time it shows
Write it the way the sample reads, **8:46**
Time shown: **7:37**
